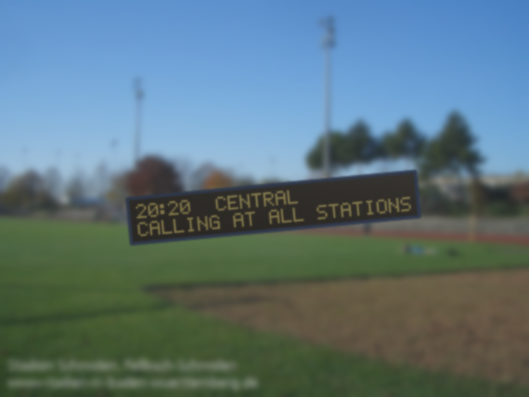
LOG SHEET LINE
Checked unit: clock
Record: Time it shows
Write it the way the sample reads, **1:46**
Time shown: **20:20**
